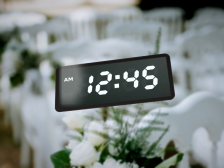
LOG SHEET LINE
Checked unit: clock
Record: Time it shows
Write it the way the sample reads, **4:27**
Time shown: **12:45**
